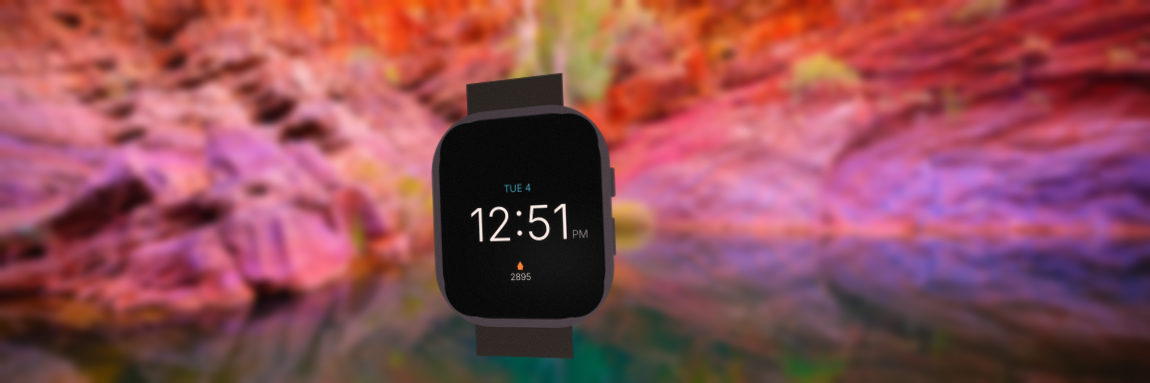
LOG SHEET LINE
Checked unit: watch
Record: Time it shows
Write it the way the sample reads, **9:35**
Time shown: **12:51**
